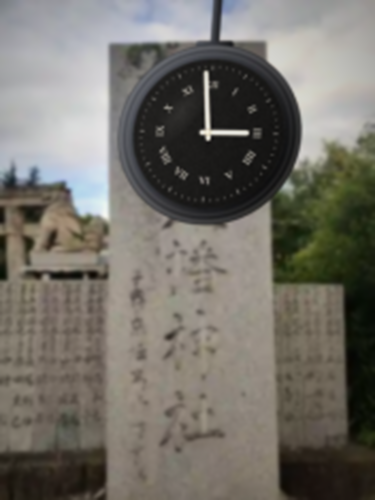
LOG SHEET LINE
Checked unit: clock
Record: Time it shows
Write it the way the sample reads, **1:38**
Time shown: **2:59**
